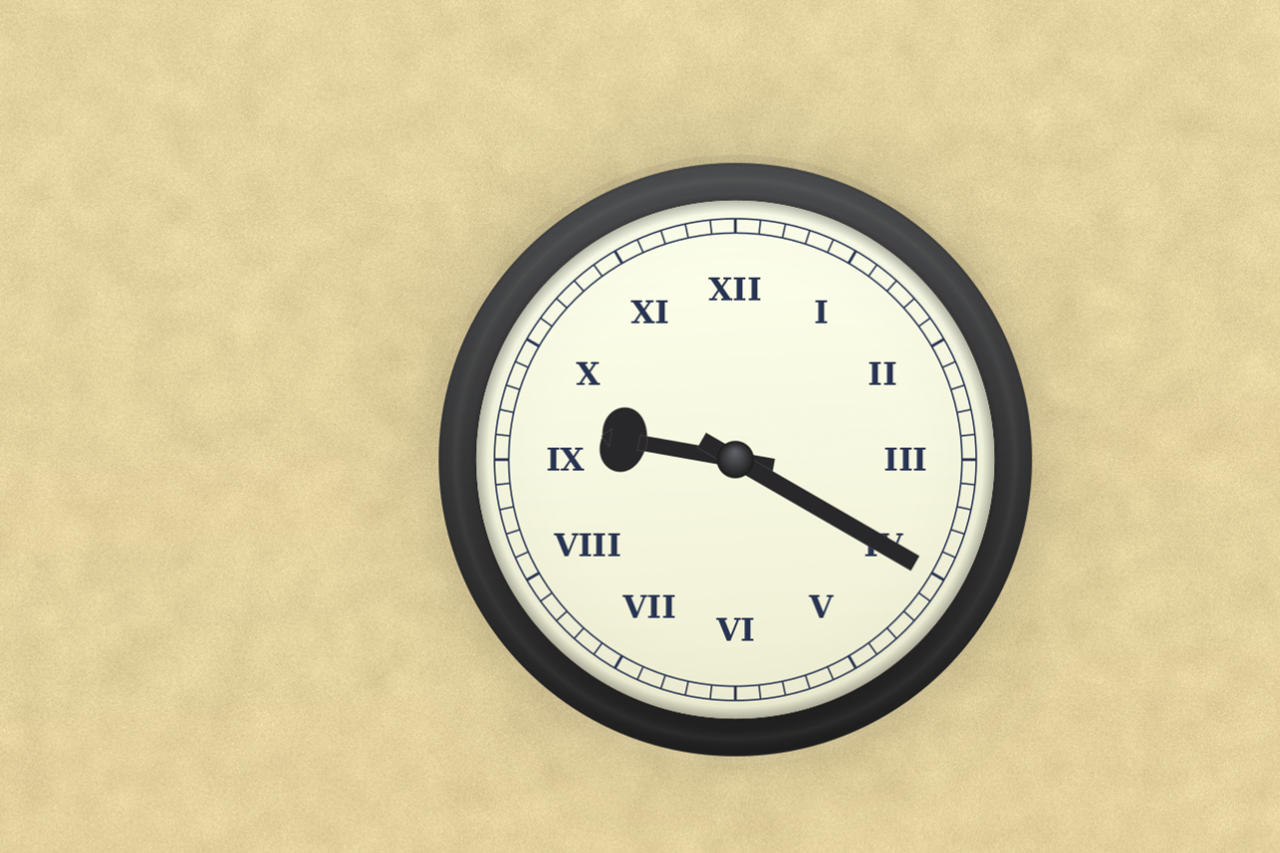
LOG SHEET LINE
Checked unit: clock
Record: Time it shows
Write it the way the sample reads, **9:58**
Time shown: **9:20**
